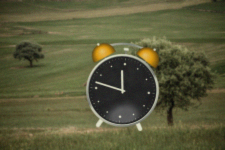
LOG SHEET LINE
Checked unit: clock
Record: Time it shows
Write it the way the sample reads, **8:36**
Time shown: **11:47**
